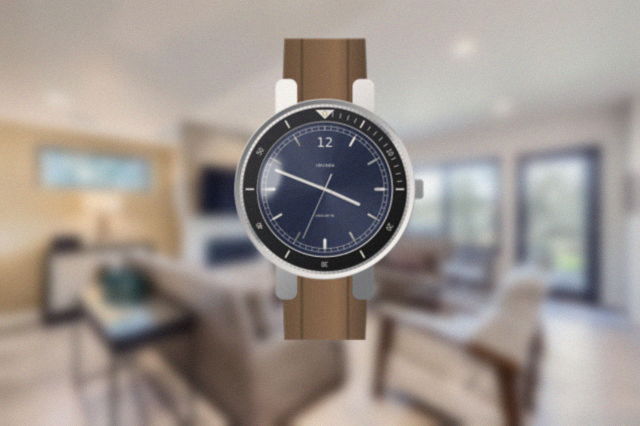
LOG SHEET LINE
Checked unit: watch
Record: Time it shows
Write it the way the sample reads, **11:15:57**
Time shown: **3:48:34**
